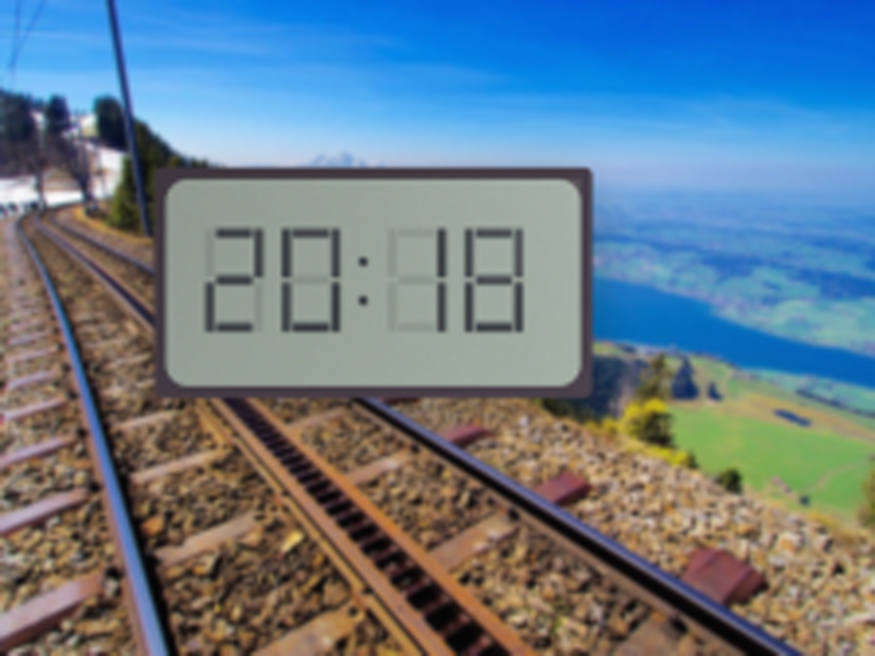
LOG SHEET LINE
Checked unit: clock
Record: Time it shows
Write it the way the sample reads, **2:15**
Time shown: **20:18**
